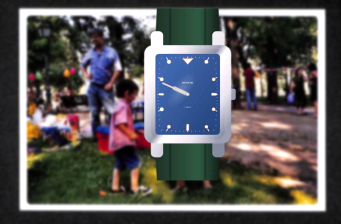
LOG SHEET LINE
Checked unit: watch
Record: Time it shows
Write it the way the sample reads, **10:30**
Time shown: **9:49**
